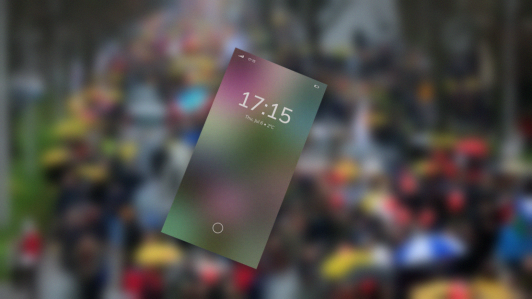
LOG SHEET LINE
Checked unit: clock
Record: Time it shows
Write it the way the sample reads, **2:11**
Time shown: **17:15**
